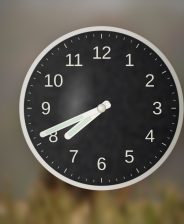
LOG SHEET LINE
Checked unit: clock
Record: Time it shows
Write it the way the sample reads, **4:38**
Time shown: **7:41**
